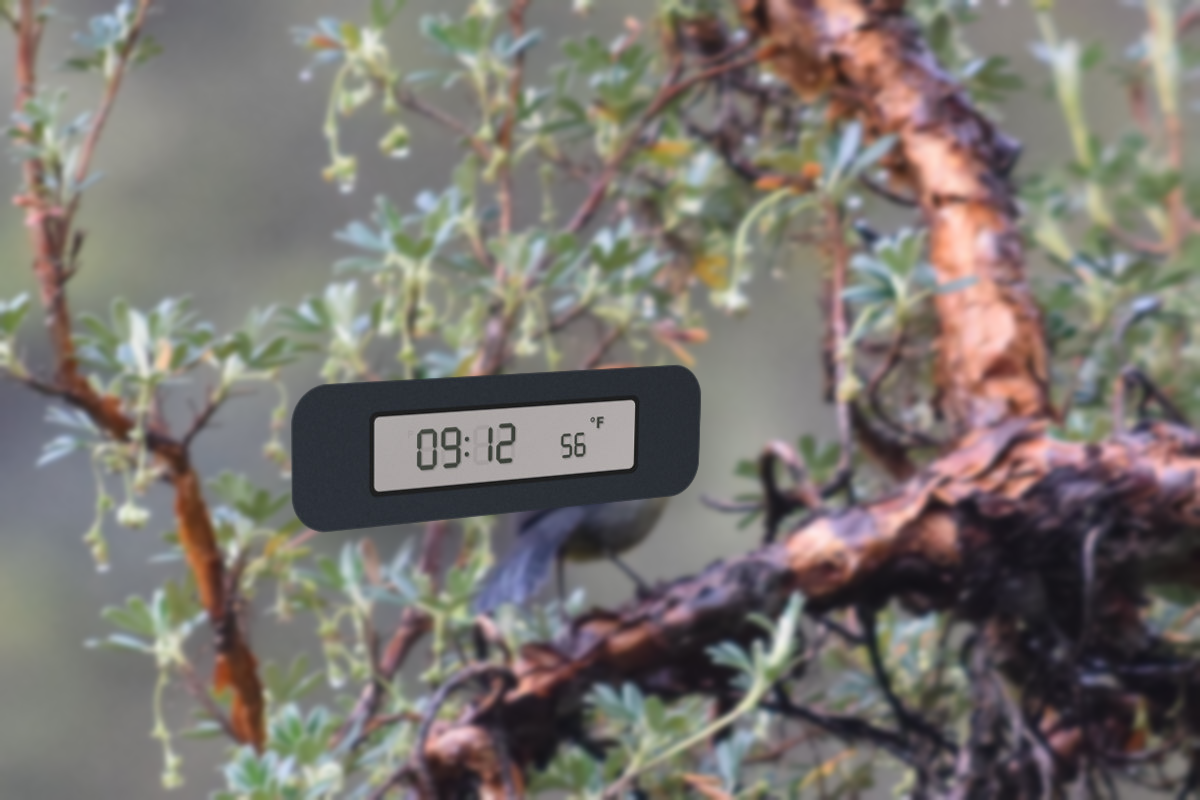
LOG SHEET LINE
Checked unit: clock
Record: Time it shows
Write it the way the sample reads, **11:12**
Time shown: **9:12**
